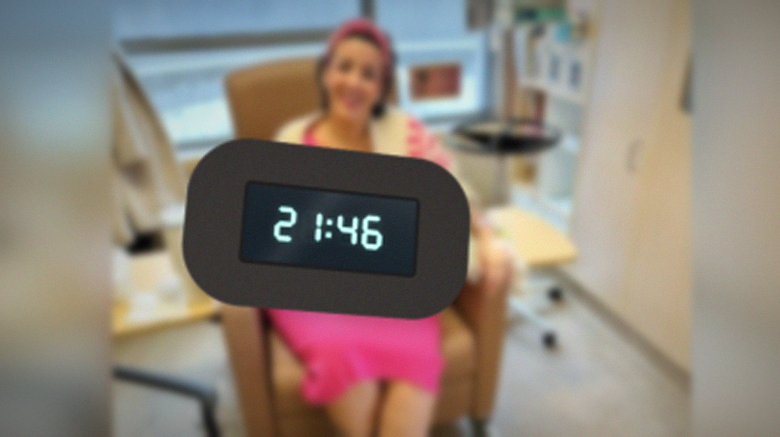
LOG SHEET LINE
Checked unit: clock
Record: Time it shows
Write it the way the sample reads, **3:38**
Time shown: **21:46**
